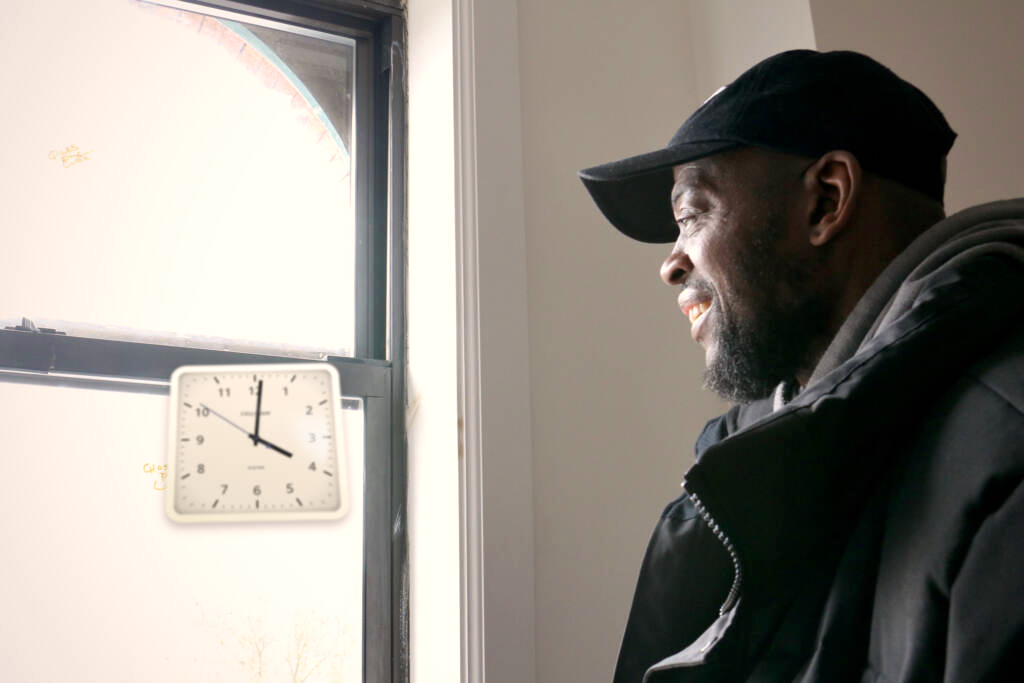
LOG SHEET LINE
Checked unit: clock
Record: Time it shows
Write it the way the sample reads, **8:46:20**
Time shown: **4:00:51**
